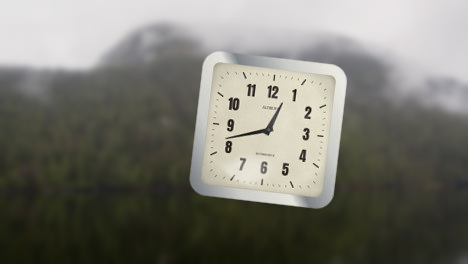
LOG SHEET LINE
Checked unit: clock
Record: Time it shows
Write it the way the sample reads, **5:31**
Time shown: **12:42**
